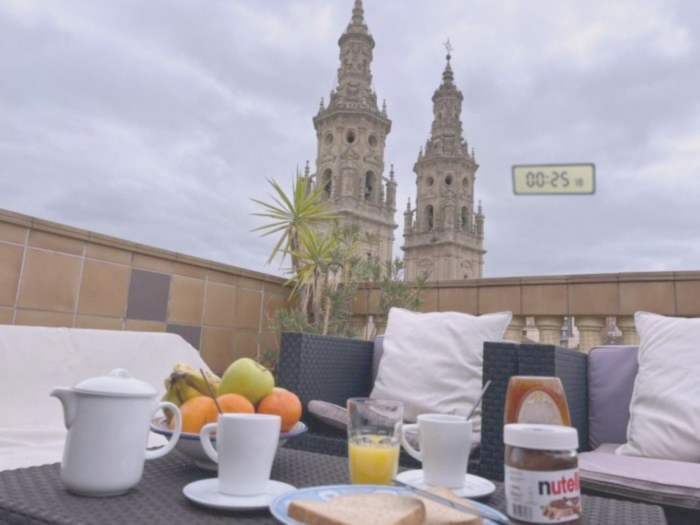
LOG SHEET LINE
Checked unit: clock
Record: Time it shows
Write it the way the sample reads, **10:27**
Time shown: **0:25**
